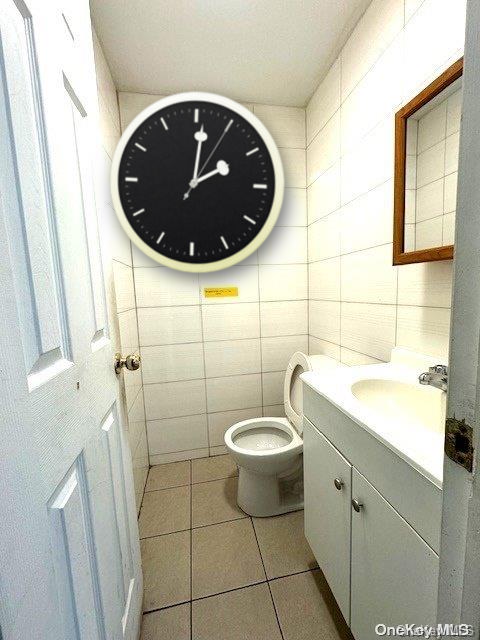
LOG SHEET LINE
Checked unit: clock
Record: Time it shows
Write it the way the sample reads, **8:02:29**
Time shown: **2:01:05**
